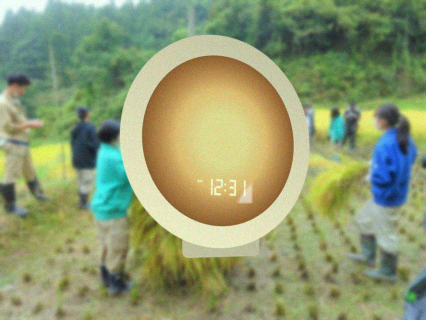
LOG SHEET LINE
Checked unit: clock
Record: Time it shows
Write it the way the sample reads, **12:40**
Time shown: **12:31**
